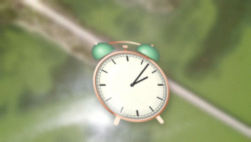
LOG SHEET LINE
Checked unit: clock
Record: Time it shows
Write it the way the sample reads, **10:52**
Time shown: **2:07**
